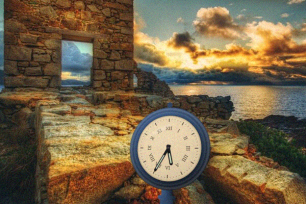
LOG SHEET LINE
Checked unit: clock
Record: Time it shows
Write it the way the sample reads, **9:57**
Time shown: **5:35**
